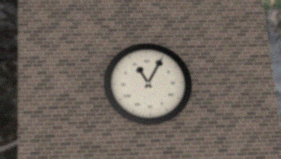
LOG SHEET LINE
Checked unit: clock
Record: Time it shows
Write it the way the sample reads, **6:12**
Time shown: **11:05**
